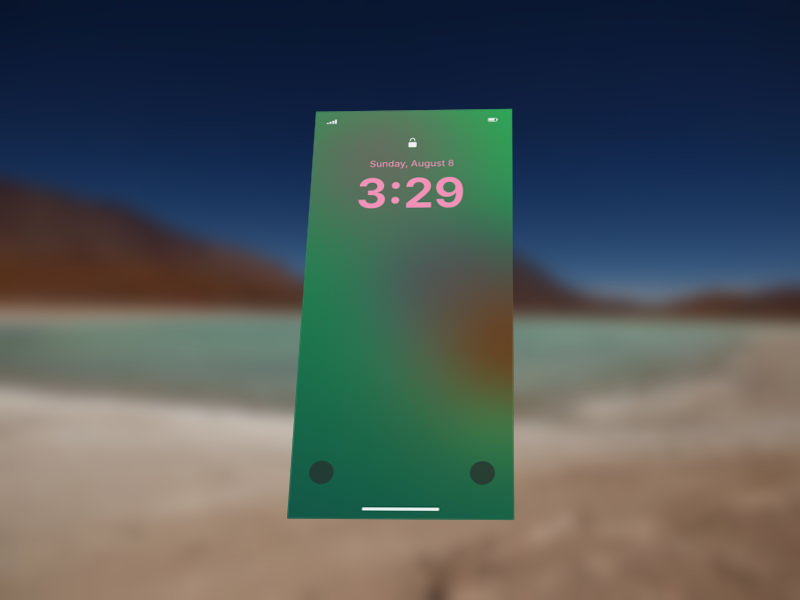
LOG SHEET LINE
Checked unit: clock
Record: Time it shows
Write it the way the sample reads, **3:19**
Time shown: **3:29**
